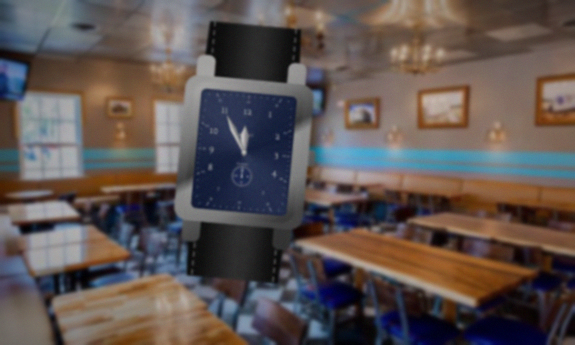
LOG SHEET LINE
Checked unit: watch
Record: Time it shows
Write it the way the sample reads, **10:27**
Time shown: **11:55**
